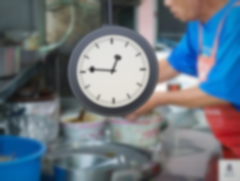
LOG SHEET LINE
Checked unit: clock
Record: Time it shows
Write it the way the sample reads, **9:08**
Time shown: **12:46**
